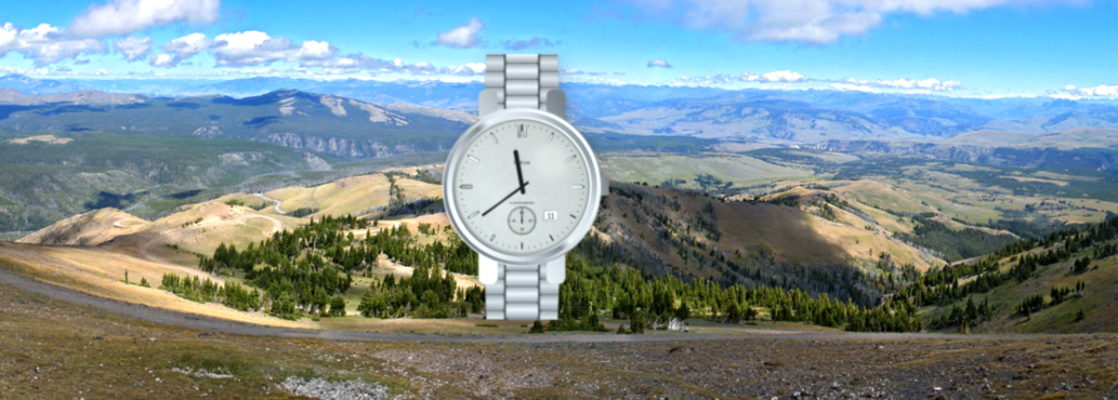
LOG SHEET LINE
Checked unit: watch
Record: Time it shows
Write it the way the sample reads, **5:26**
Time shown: **11:39**
